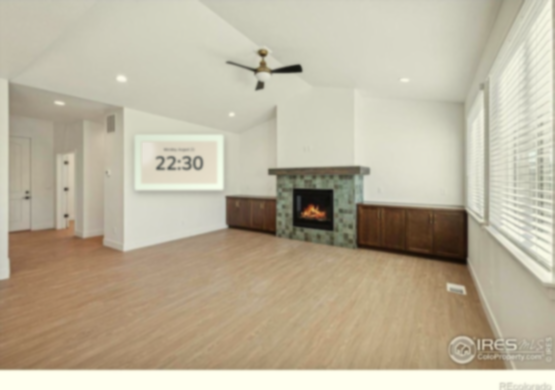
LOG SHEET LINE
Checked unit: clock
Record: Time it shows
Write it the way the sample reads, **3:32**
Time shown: **22:30**
